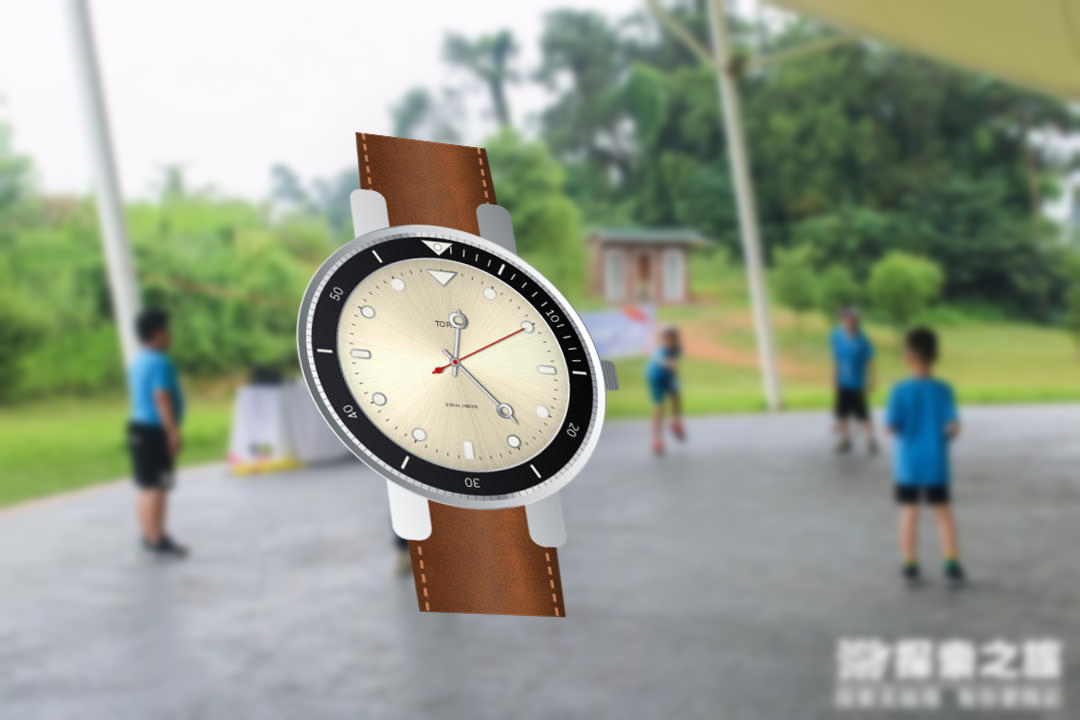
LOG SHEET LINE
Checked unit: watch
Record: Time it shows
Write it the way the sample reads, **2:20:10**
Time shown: **12:23:10**
